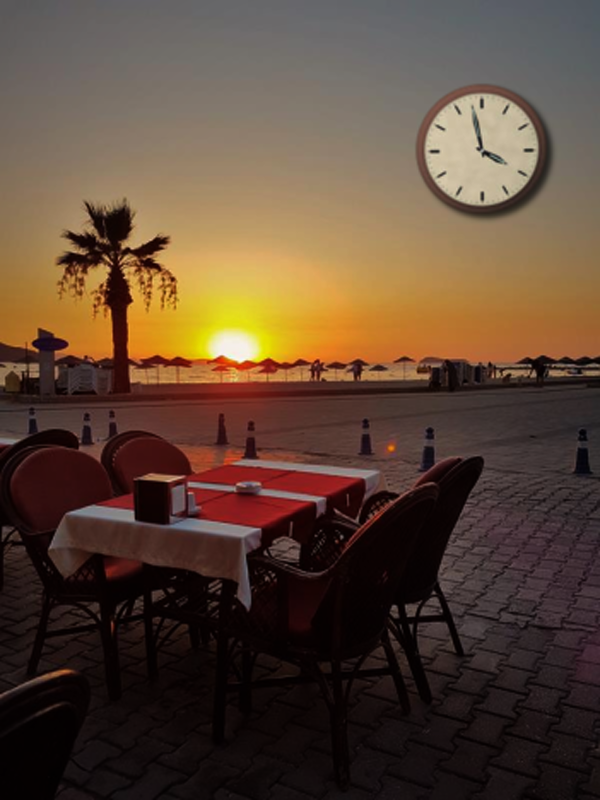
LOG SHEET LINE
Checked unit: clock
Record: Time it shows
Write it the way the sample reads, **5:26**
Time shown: **3:58**
